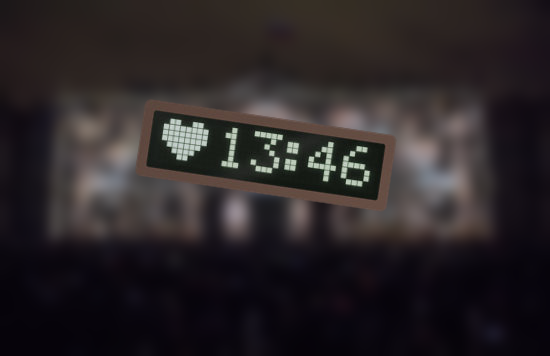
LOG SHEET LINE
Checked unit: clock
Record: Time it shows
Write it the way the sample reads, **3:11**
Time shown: **13:46**
